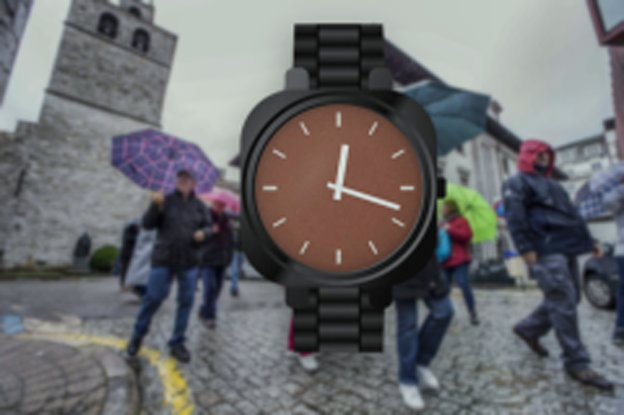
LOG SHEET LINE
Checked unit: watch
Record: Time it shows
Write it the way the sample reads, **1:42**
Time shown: **12:18**
